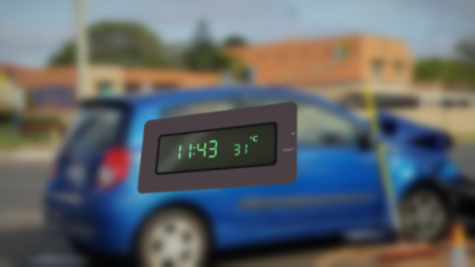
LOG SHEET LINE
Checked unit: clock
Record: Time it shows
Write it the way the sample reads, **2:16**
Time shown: **11:43**
